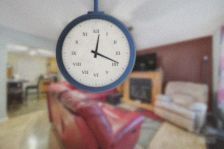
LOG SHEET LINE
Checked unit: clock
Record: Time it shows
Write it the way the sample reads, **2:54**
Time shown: **12:19**
